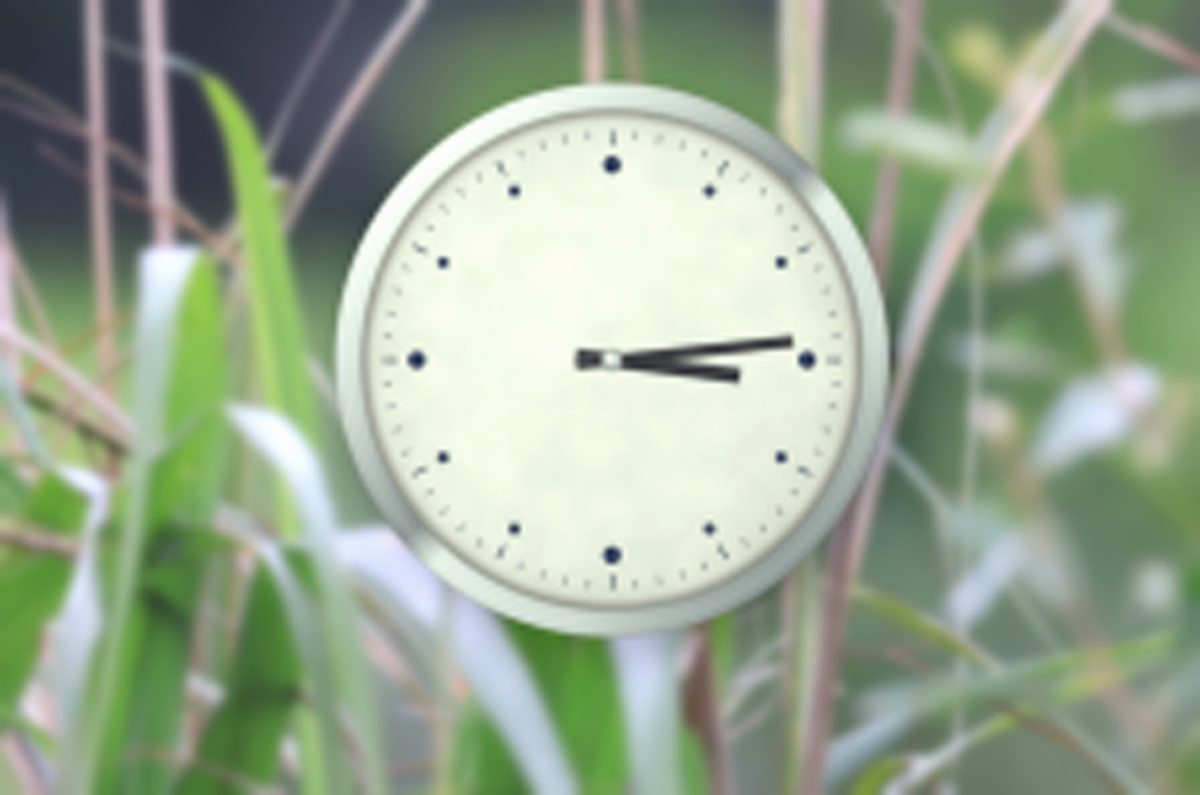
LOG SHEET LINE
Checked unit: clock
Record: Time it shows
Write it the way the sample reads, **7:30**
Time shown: **3:14**
